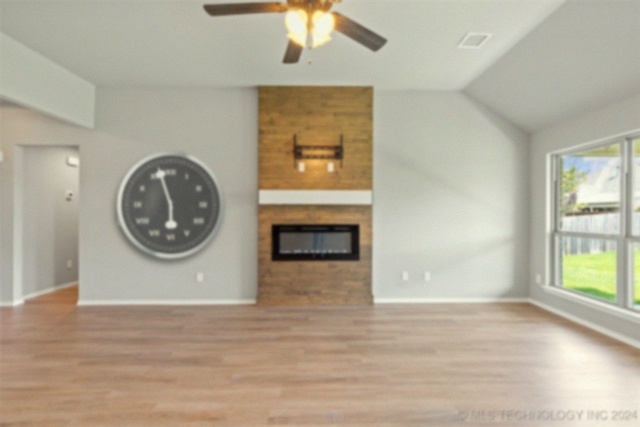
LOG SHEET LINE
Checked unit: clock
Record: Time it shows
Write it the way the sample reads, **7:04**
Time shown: **5:57**
